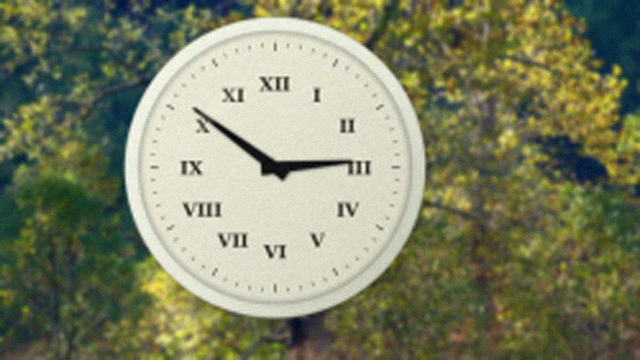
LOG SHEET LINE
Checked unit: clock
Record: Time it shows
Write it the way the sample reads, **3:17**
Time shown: **2:51**
